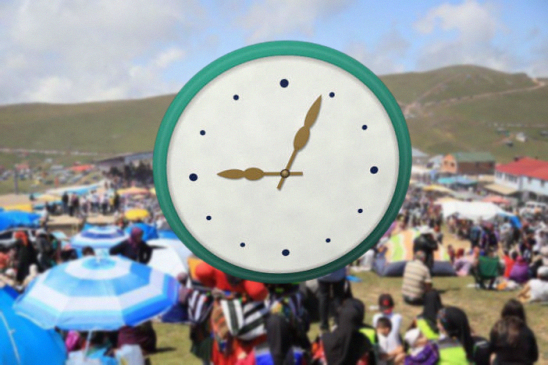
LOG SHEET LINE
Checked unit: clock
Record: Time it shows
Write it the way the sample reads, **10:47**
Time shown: **9:04**
